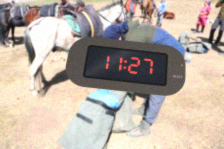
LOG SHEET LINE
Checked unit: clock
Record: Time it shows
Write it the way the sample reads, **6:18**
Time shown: **11:27**
